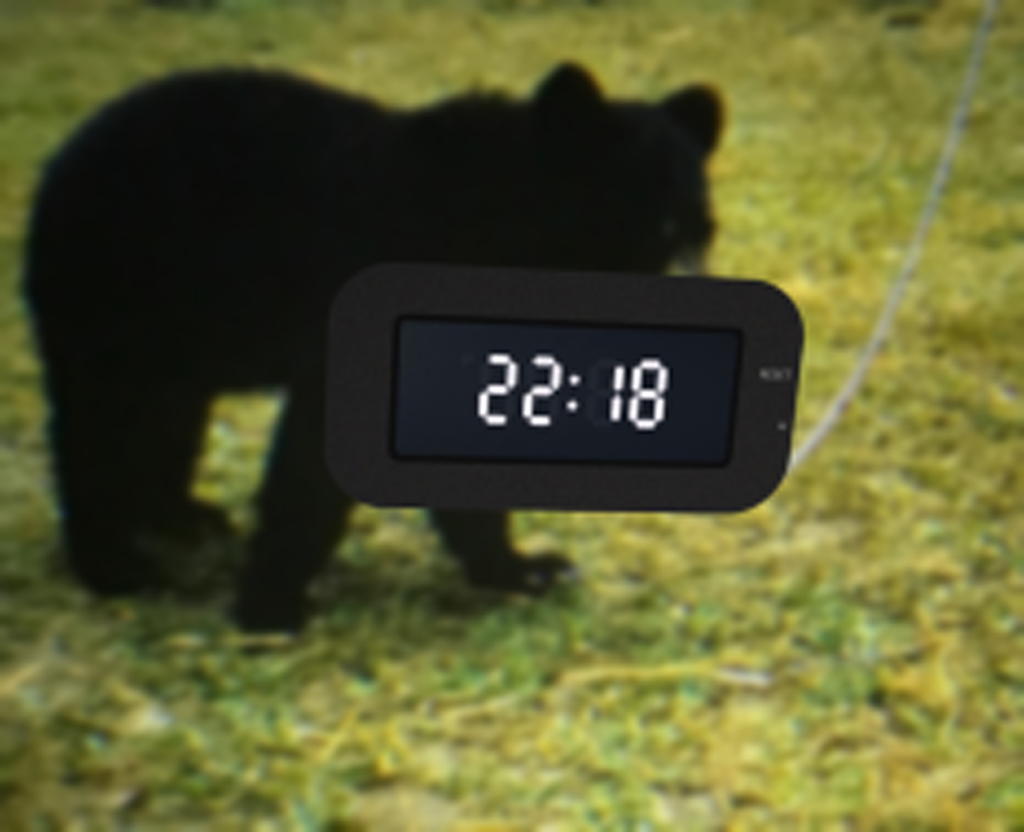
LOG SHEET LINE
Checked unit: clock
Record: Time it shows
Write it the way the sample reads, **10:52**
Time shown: **22:18**
